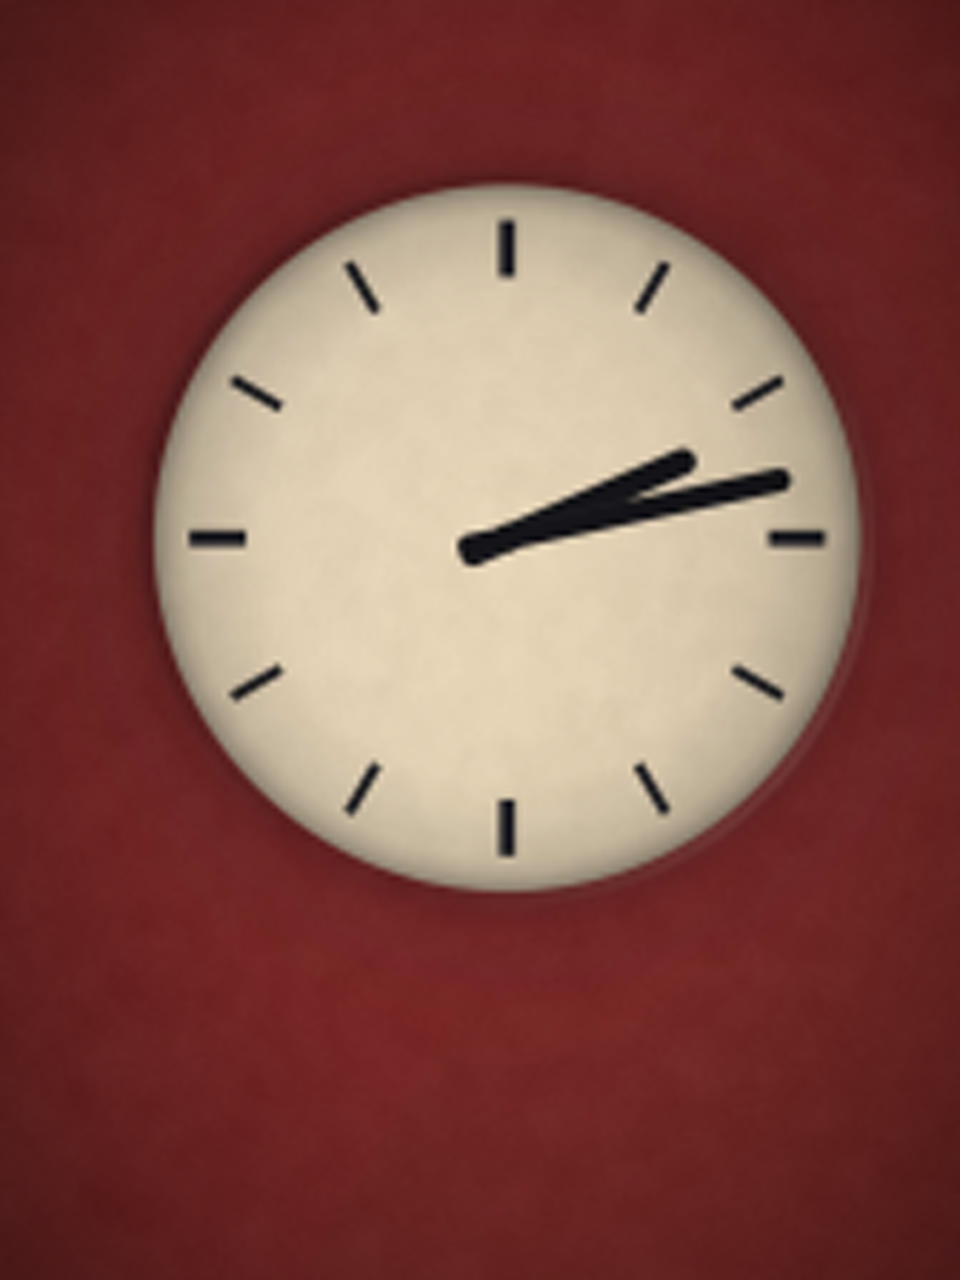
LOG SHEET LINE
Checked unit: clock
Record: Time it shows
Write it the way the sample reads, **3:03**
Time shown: **2:13**
